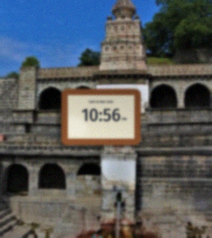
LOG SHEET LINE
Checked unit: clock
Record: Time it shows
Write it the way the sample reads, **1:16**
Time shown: **10:56**
